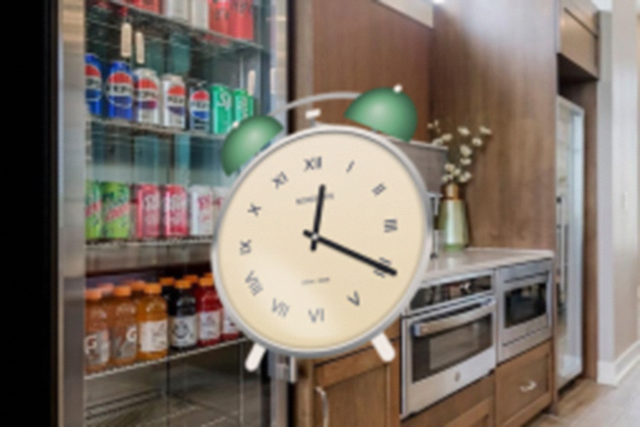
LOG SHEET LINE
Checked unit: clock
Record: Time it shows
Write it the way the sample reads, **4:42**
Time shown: **12:20**
